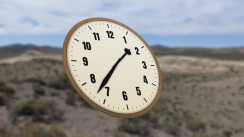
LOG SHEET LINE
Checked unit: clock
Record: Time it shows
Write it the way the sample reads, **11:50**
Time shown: **1:37**
